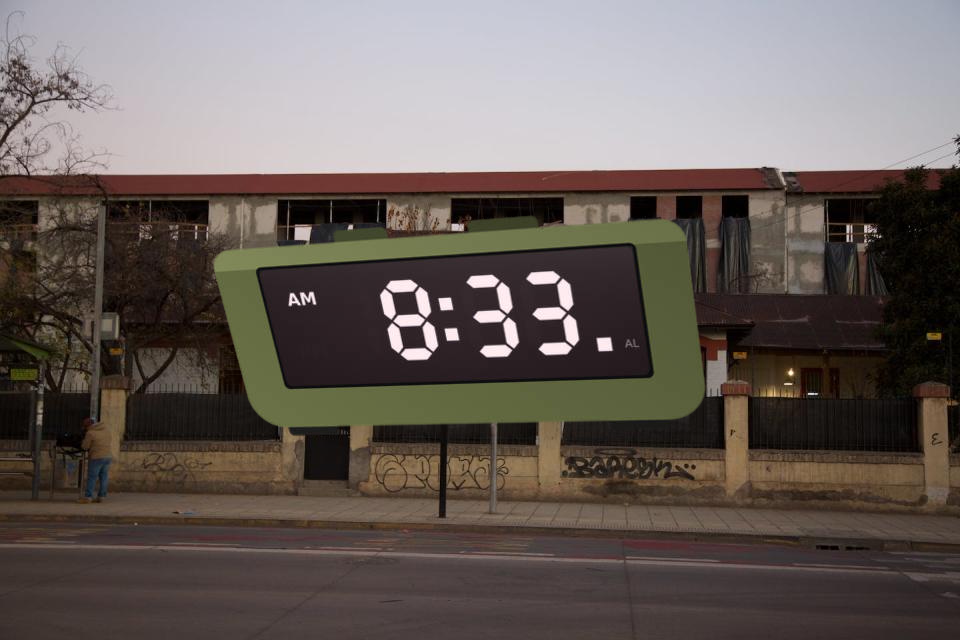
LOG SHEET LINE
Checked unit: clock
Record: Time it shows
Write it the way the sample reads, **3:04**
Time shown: **8:33**
